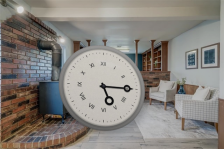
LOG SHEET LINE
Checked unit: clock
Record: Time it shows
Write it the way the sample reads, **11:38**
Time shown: **5:15**
